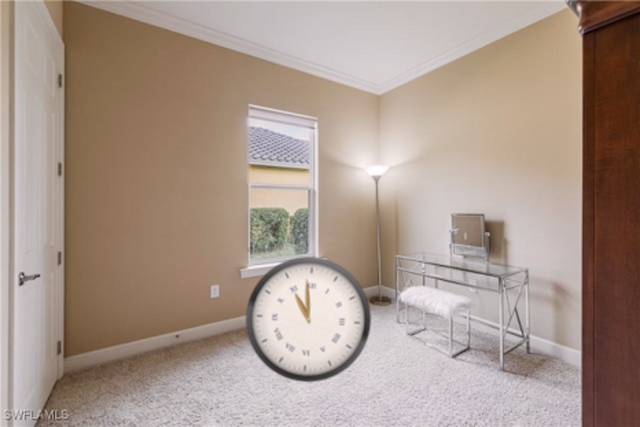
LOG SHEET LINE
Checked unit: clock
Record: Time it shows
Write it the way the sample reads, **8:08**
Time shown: **10:59**
